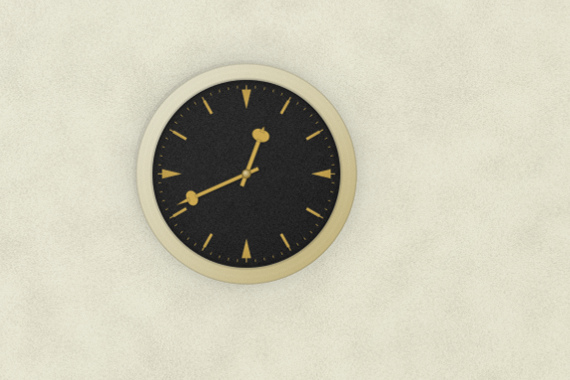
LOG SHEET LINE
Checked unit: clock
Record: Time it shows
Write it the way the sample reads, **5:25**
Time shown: **12:41**
